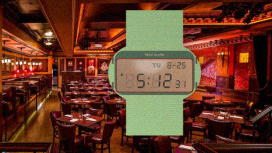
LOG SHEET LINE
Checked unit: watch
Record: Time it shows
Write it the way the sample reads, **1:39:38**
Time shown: **5:12:31**
